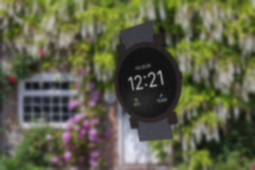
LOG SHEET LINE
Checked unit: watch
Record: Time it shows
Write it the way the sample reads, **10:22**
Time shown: **12:21**
